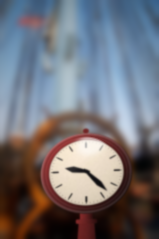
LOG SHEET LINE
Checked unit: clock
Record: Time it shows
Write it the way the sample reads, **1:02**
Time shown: **9:23**
